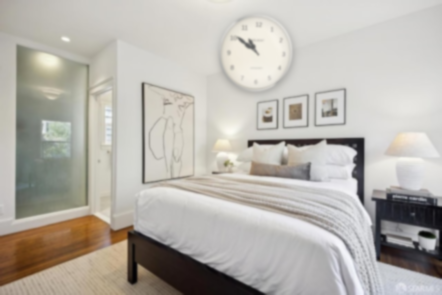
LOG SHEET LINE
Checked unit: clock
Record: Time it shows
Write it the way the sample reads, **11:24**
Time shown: **10:51**
